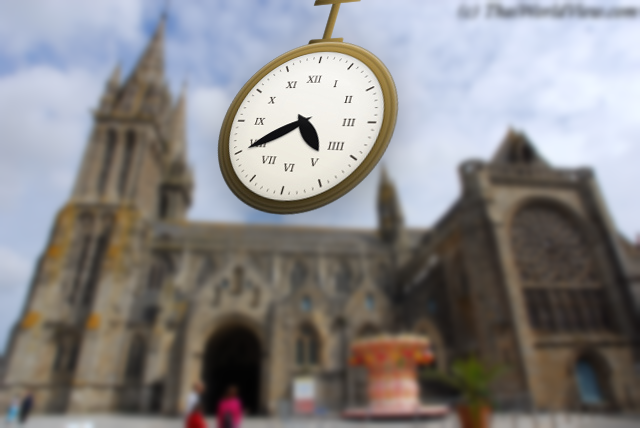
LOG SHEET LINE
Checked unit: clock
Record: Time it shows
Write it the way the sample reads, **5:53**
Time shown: **4:40**
